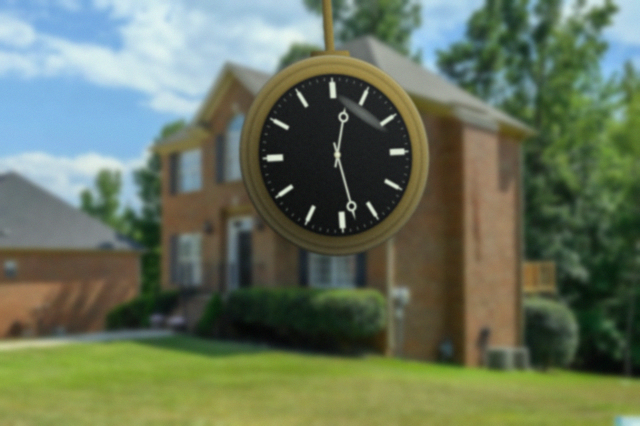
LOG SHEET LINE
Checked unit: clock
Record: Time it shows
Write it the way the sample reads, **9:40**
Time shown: **12:28**
